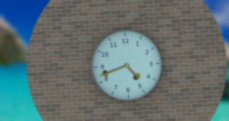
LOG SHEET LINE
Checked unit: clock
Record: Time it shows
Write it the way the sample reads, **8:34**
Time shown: **4:42**
